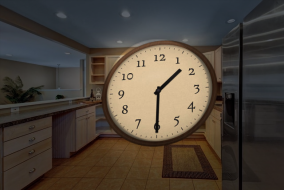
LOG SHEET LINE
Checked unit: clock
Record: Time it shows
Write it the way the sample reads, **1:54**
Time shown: **1:30**
